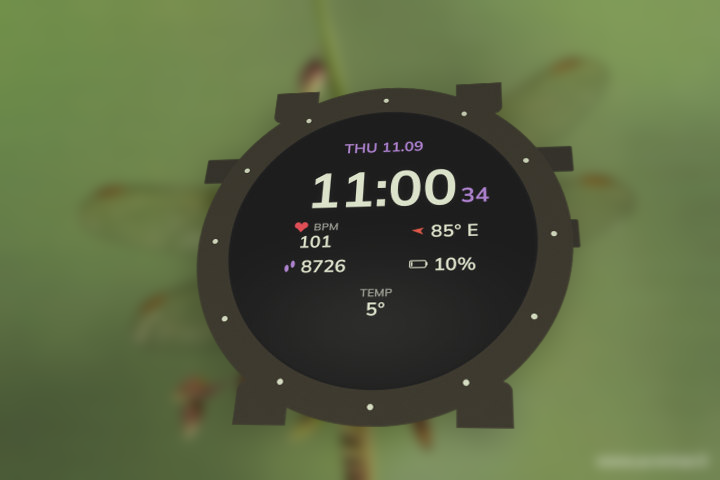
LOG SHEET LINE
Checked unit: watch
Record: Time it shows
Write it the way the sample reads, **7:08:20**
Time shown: **11:00:34**
